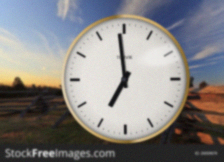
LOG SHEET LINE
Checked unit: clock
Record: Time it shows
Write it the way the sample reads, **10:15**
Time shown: **6:59**
